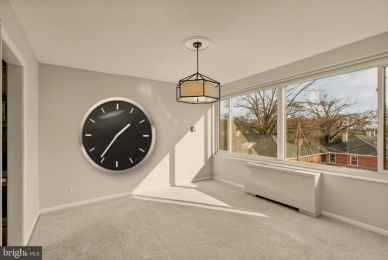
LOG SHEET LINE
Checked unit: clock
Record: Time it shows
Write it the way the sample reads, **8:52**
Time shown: **1:36**
